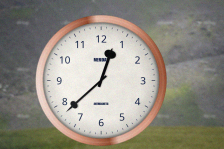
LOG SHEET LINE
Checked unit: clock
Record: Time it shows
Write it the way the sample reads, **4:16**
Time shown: **12:38**
